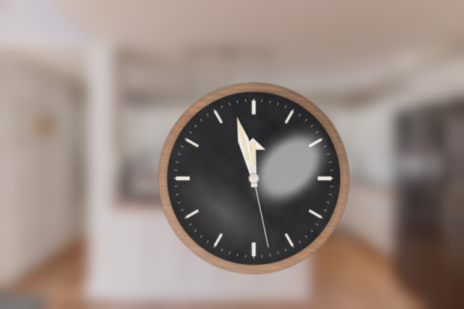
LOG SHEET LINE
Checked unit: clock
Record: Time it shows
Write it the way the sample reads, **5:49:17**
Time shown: **11:57:28**
